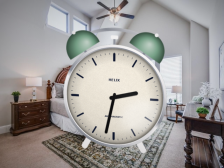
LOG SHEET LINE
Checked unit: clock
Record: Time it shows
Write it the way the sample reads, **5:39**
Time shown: **2:32**
